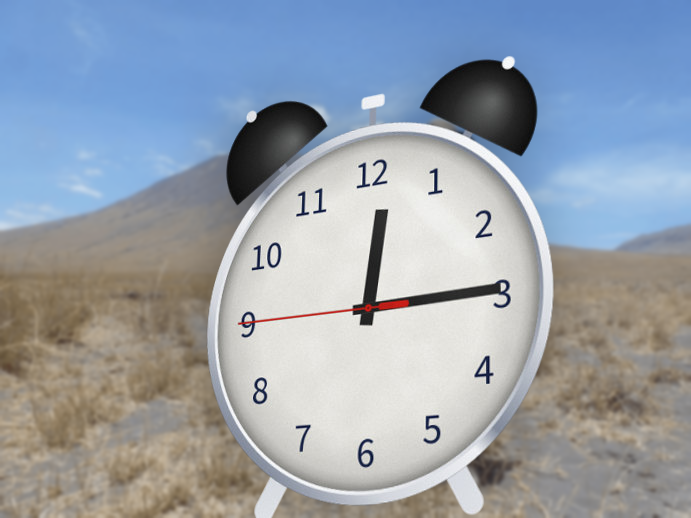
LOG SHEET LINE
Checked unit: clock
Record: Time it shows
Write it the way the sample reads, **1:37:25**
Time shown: **12:14:45**
